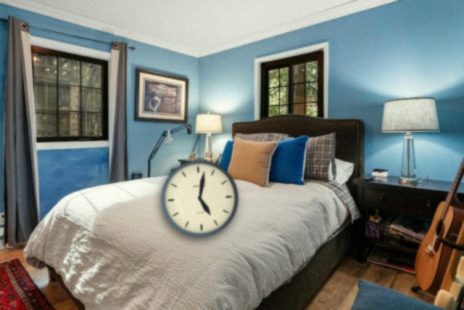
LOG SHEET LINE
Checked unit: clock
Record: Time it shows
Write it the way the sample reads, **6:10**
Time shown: **5:02**
